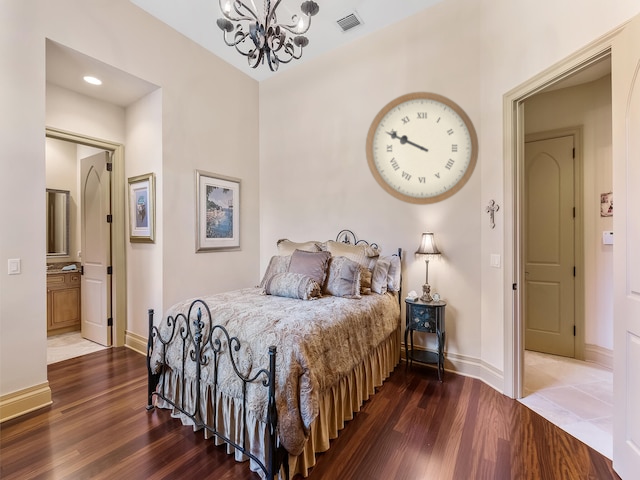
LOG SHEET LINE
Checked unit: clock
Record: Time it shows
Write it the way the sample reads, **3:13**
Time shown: **9:49**
